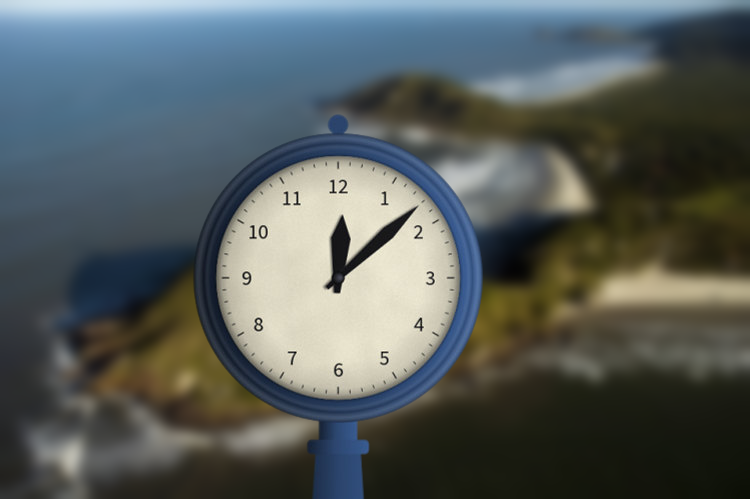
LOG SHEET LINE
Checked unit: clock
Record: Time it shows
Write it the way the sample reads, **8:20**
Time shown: **12:08**
